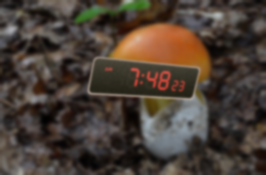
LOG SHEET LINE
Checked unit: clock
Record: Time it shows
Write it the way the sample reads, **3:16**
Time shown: **7:48**
